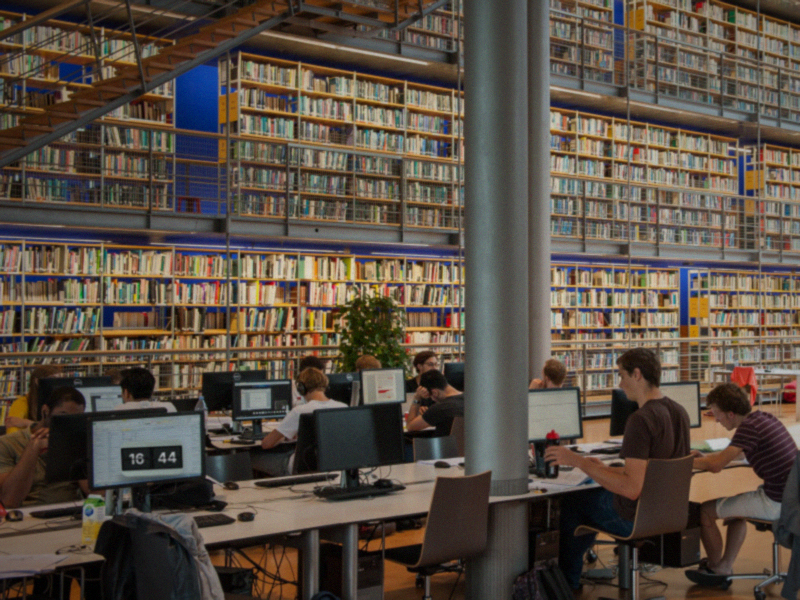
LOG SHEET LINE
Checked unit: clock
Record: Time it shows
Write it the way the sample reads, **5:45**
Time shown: **16:44**
